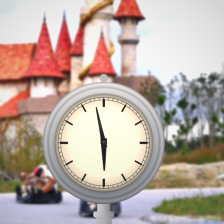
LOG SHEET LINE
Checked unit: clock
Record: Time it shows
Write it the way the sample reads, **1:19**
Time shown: **5:58**
